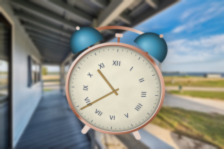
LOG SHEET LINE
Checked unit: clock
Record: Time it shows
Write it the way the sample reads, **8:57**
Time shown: **10:39**
